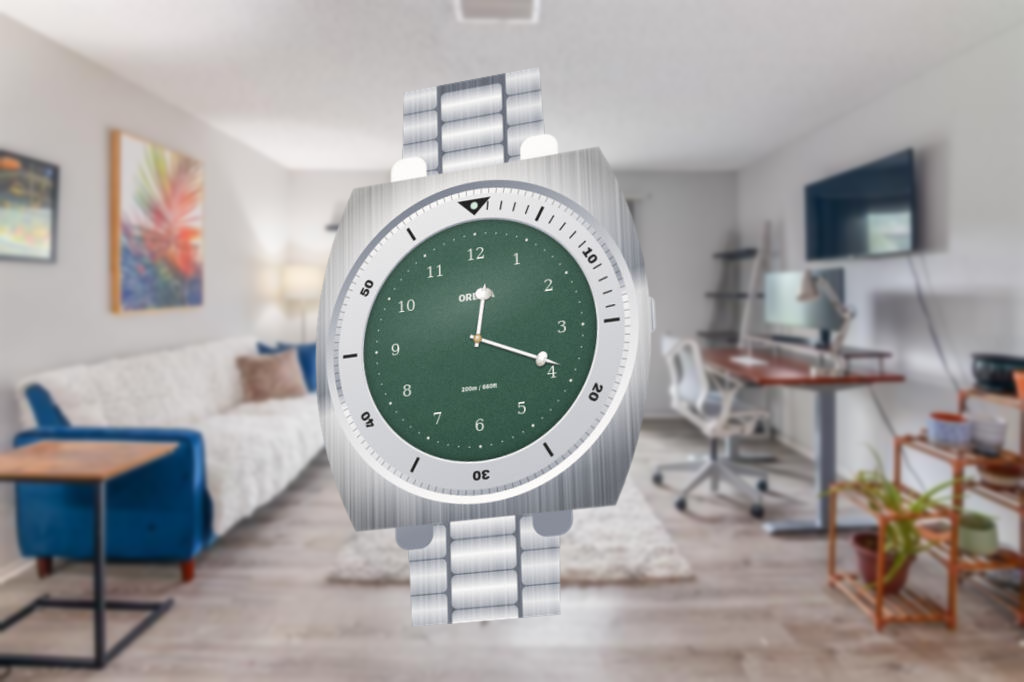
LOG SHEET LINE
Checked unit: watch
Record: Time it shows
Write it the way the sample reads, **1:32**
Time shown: **12:19**
